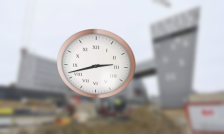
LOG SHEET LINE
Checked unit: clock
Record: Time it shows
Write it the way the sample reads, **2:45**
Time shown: **2:42**
